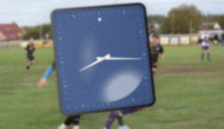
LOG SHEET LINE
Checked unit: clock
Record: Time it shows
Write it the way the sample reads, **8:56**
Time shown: **8:16**
